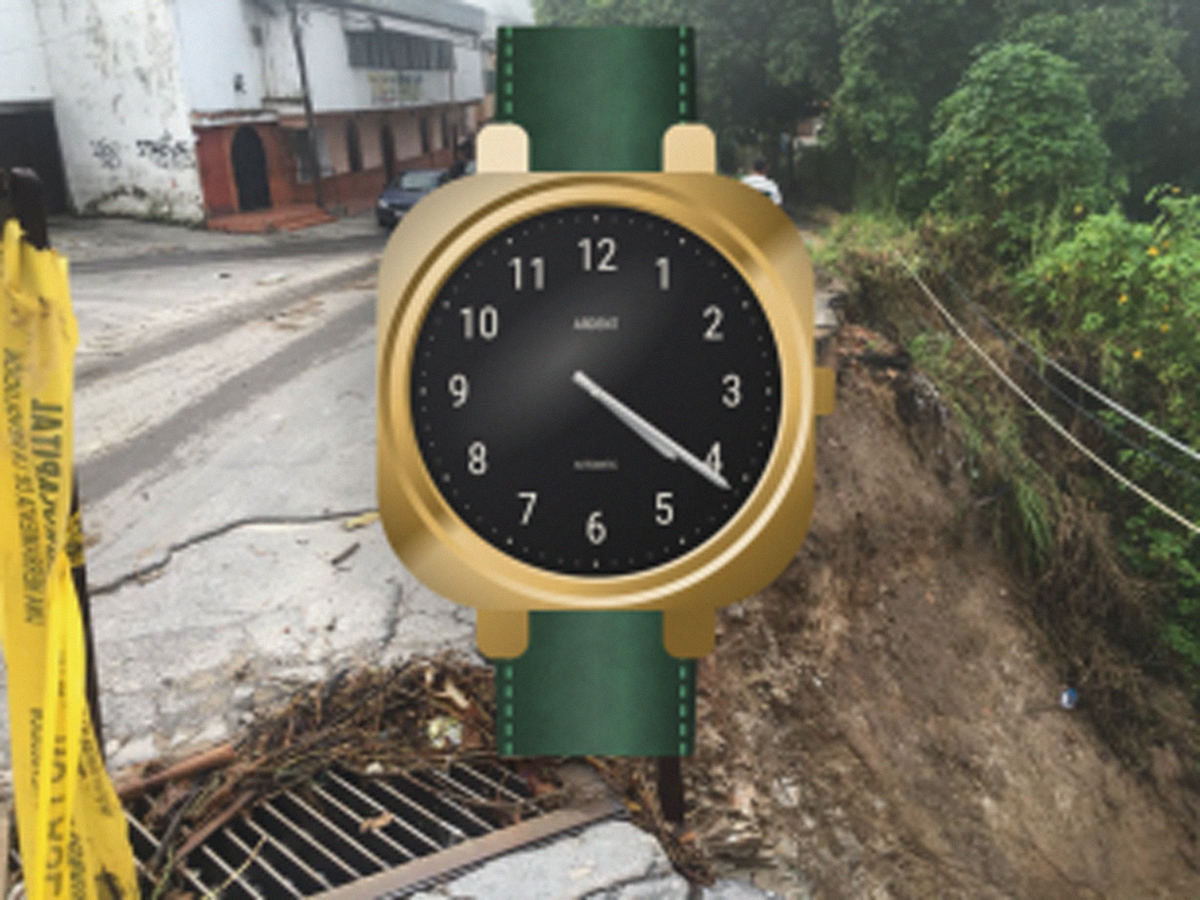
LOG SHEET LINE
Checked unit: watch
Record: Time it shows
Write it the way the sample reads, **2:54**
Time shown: **4:21**
